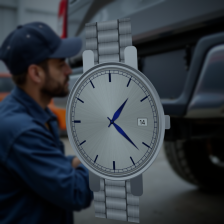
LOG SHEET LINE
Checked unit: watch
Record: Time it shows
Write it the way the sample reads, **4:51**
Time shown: **1:22**
